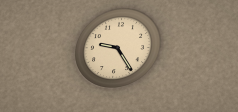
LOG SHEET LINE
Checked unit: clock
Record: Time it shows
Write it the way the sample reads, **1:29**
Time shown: **9:24**
